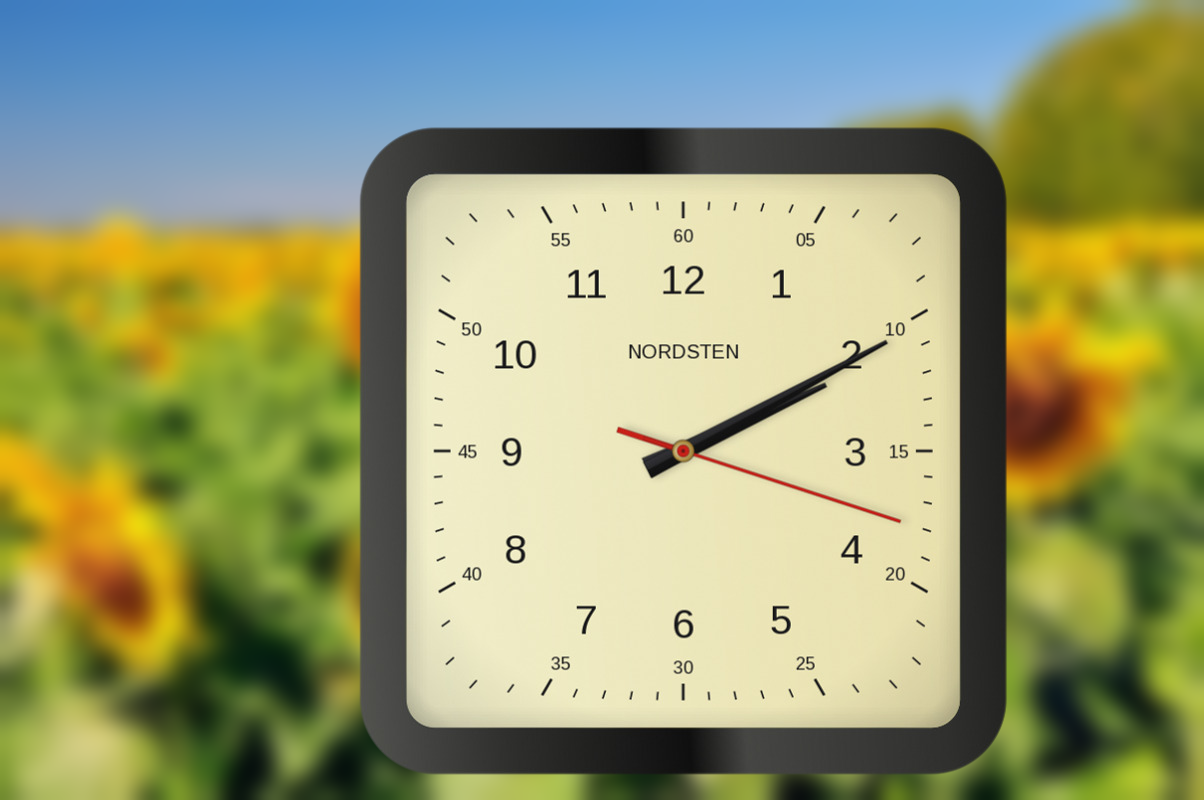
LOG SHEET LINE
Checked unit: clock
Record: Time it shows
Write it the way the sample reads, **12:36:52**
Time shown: **2:10:18**
